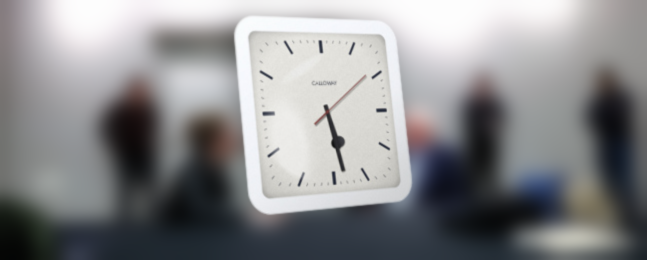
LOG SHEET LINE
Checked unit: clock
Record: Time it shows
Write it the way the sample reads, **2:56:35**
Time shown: **5:28:09**
